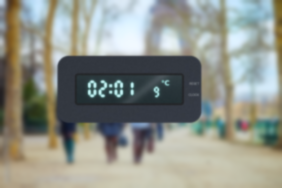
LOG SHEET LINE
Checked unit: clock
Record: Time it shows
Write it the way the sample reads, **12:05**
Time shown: **2:01**
